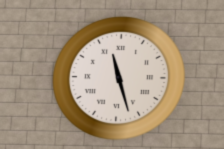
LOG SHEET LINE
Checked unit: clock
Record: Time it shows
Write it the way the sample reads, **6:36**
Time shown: **11:27**
